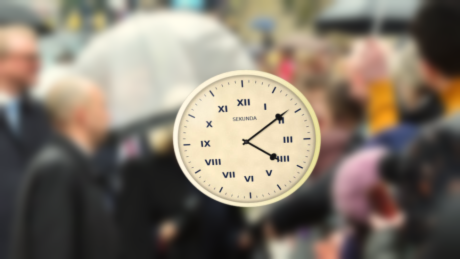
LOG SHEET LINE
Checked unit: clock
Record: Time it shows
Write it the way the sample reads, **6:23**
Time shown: **4:09**
